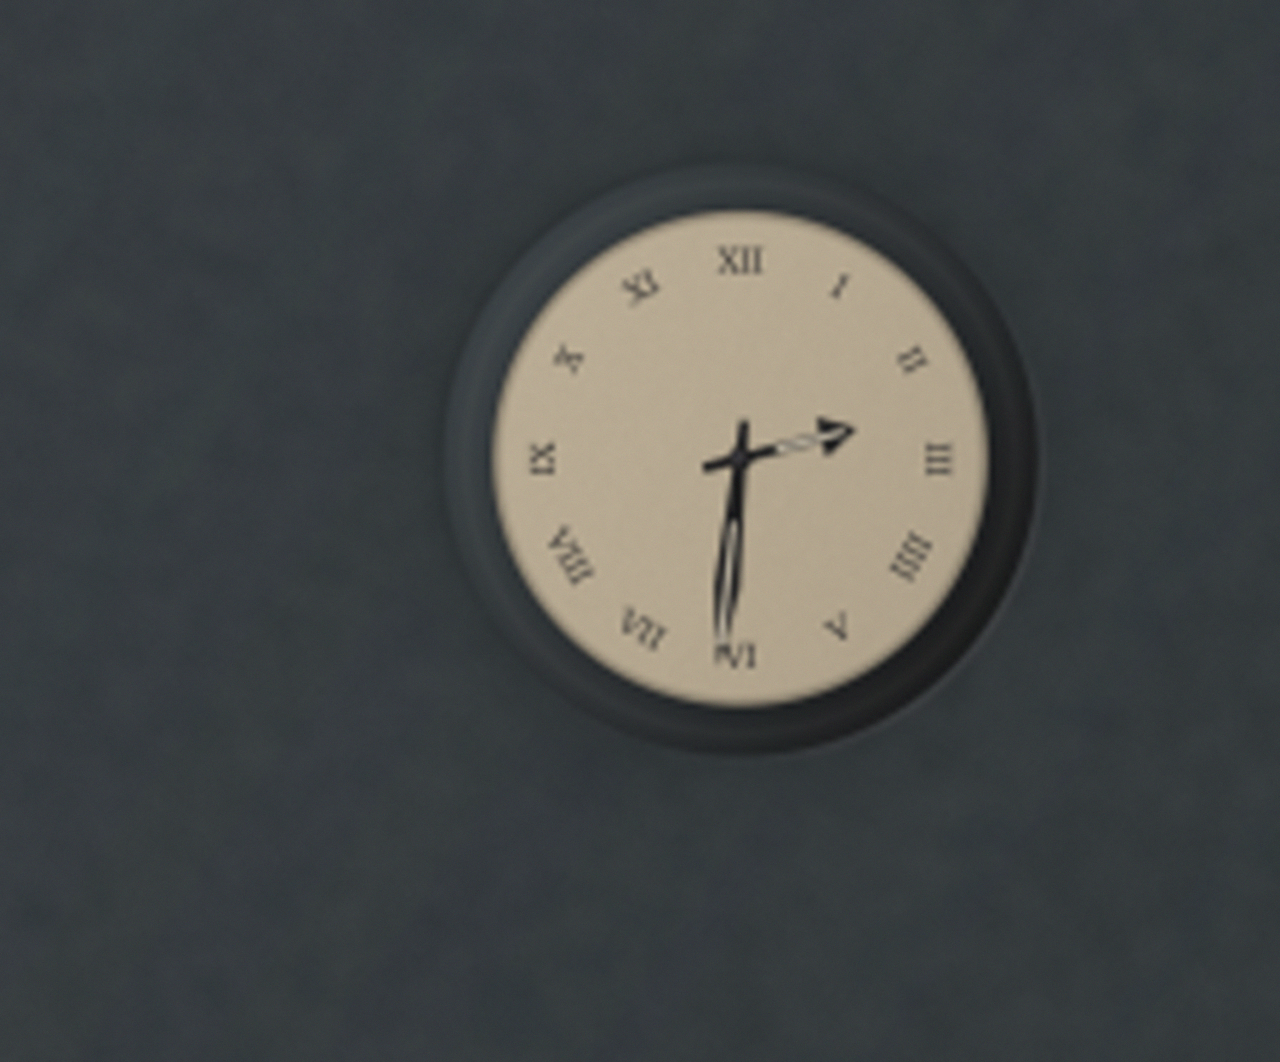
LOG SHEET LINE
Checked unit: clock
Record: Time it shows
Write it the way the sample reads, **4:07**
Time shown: **2:31**
